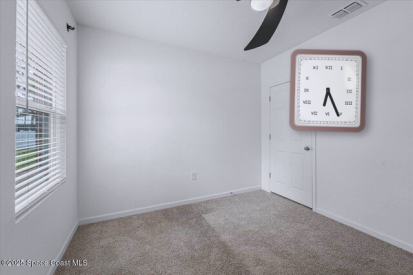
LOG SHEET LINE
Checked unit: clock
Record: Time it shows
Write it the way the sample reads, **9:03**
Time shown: **6:26**
